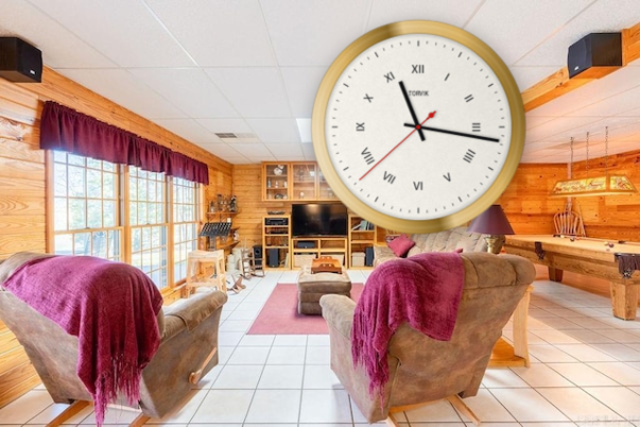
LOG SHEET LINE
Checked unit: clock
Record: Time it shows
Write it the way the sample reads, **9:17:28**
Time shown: **11:16:38**
